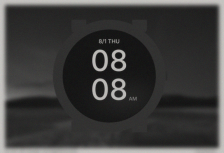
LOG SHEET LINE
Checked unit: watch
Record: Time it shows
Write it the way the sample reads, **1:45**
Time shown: **8:08**
